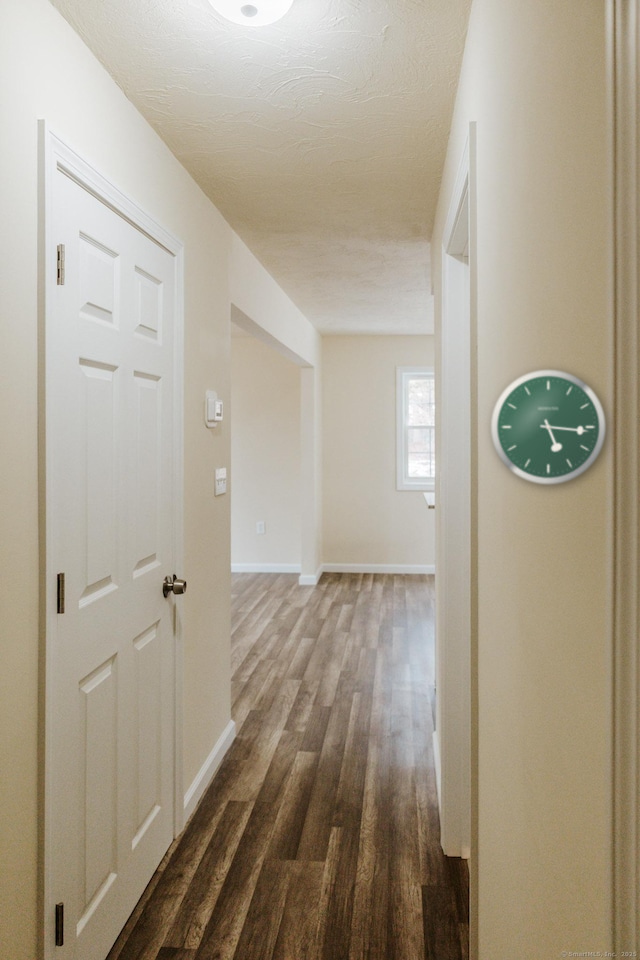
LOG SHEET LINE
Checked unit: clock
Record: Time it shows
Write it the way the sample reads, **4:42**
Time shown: **5:16**
